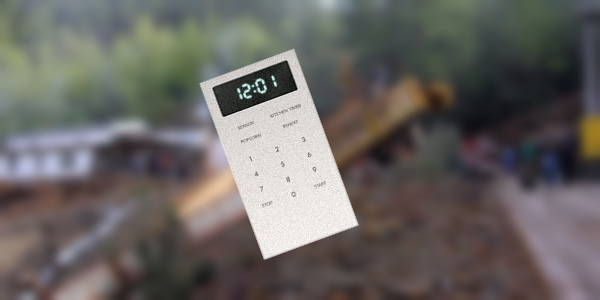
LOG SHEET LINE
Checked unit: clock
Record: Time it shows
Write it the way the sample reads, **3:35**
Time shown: **12:01**
